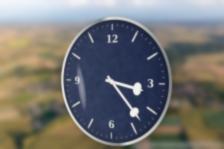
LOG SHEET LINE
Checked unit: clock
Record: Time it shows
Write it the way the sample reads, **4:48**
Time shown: **3:23**
